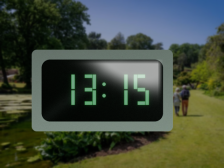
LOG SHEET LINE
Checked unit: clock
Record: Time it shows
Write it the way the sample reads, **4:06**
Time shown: **13:15**
